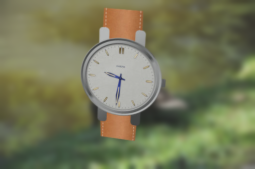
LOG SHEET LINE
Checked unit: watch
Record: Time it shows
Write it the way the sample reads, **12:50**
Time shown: **9:31**
